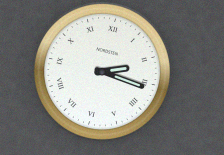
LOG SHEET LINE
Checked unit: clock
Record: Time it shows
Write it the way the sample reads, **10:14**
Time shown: **2:16**
